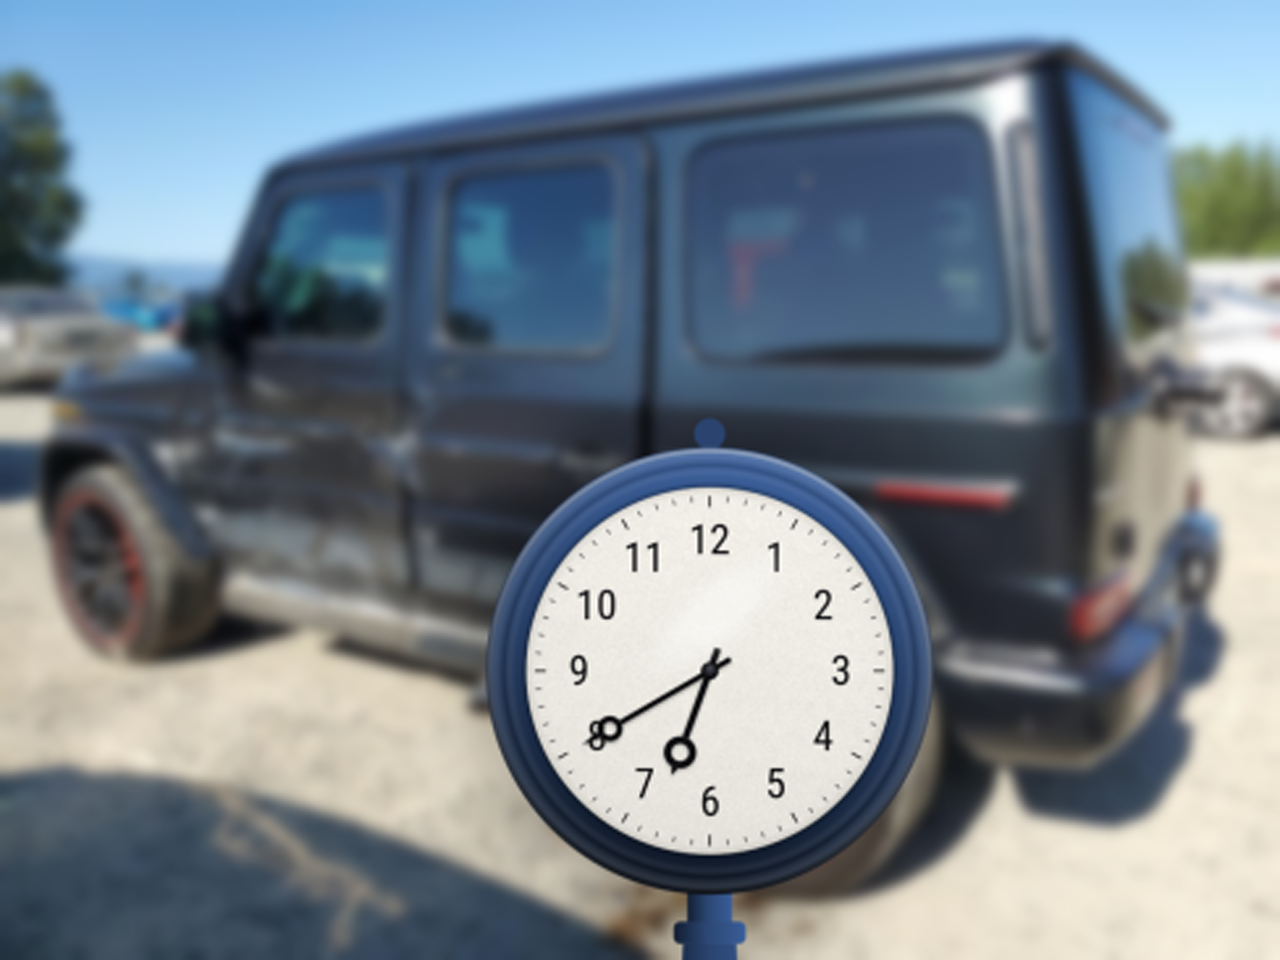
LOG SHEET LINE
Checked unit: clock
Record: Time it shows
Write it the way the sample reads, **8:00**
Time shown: **6:40**
